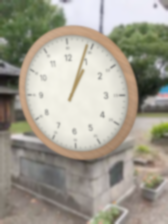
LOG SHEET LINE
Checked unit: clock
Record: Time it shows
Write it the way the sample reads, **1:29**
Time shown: **1:04**
